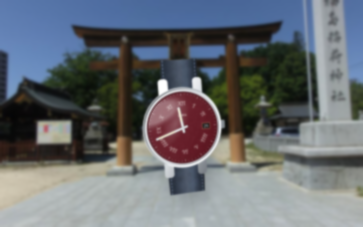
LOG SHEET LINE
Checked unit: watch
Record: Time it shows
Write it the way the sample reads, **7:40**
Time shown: **11:42**
